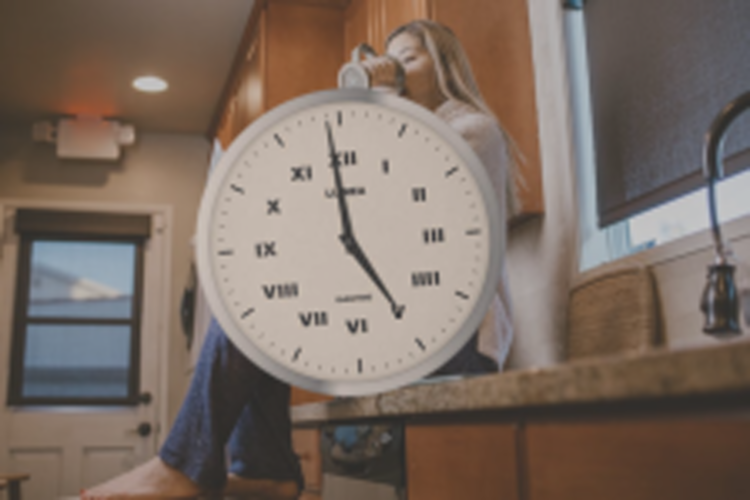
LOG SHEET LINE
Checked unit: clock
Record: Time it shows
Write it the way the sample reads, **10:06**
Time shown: **4:59**
